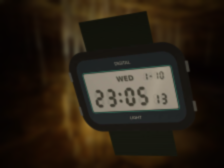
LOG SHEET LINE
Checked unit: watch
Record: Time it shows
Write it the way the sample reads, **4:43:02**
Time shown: **23:05:13**
